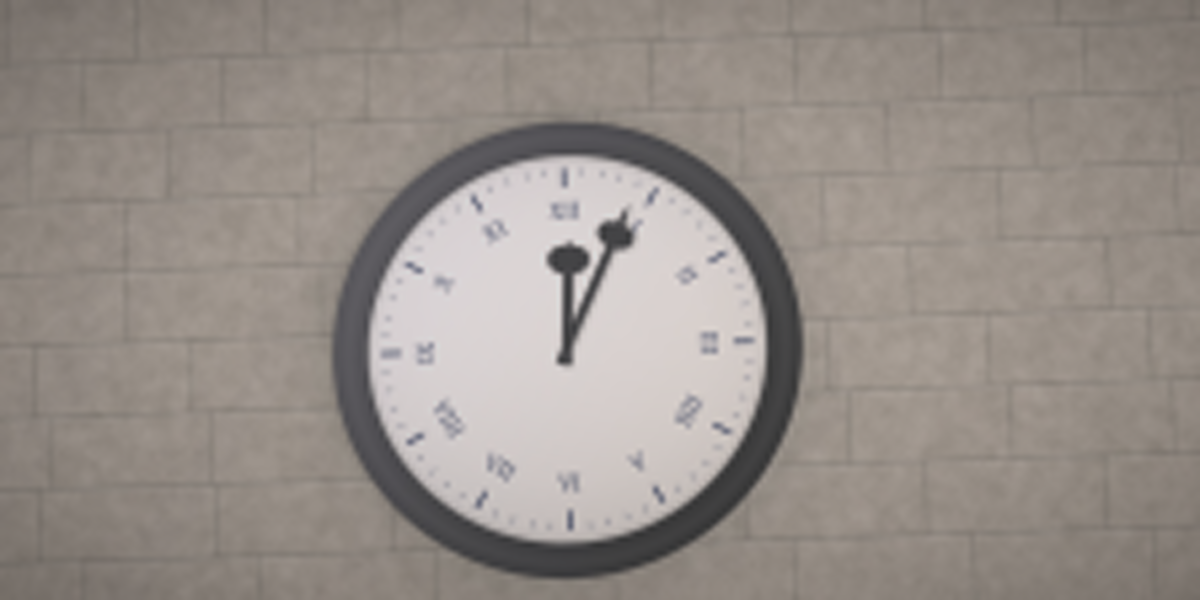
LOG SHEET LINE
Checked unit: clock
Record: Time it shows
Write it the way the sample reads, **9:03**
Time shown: **12:04**
